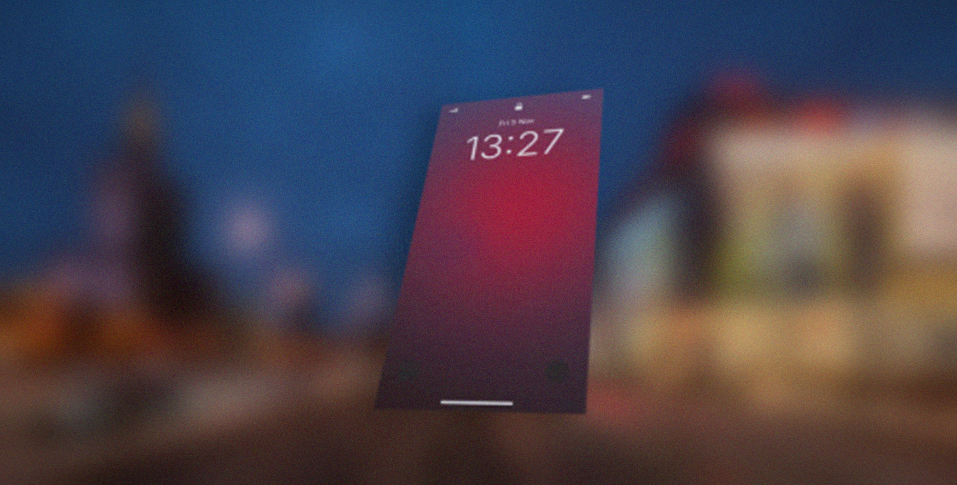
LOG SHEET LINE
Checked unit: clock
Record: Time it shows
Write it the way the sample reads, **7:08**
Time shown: **13:27**
